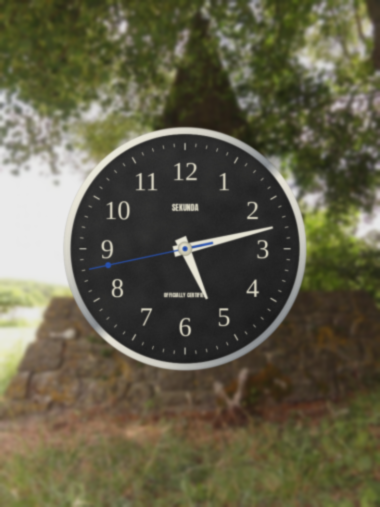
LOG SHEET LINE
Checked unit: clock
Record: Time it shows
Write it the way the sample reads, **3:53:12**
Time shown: **5:12:43**
